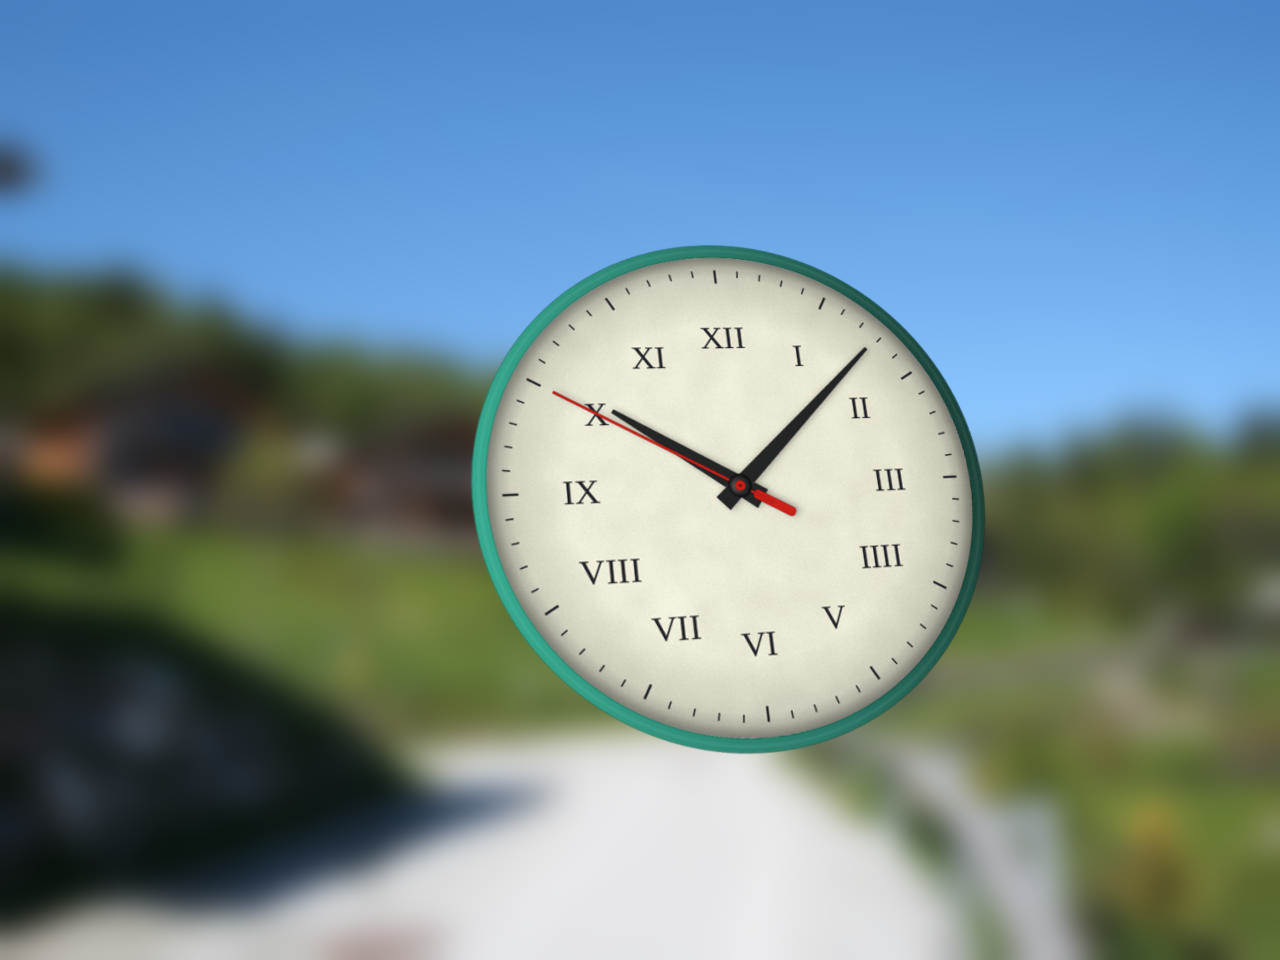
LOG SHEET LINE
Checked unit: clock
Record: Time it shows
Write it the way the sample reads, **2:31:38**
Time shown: **10:07:50**
